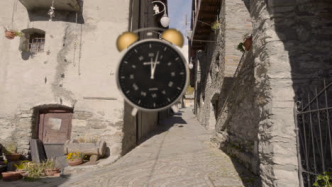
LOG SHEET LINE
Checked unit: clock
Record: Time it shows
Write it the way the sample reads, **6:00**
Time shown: **12:03**
